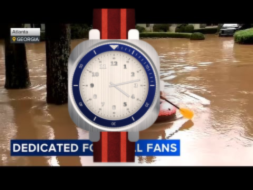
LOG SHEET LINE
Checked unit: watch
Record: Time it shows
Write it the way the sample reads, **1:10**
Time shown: **4:13**
